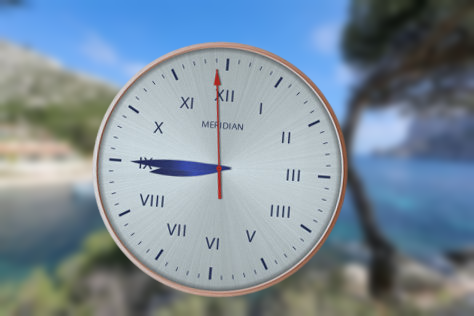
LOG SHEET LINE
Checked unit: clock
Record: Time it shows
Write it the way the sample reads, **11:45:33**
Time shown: **8:44:59**
